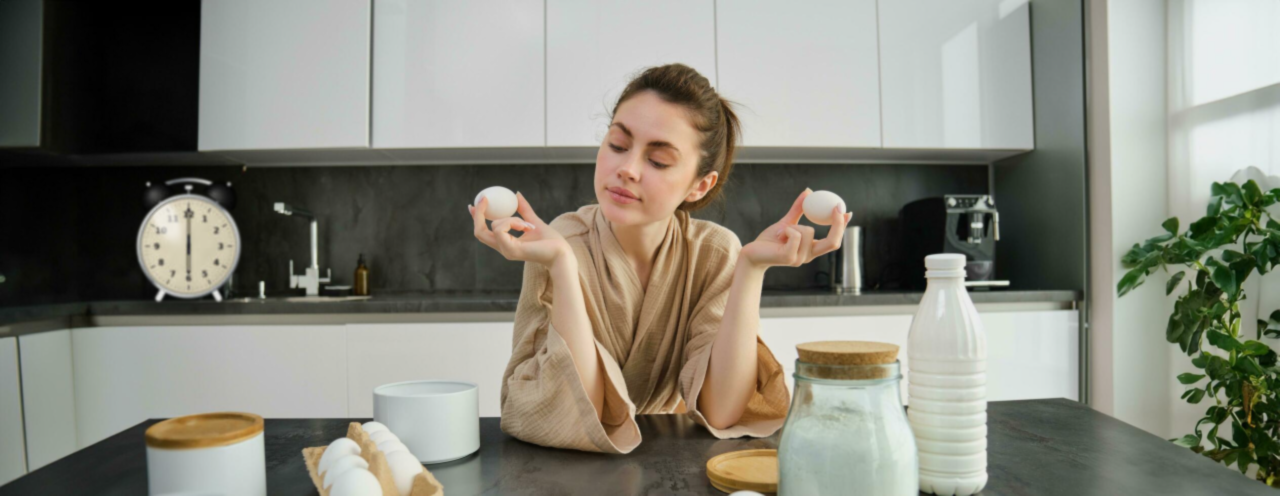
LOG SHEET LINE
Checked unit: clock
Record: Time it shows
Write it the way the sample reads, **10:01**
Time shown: **6:00**
